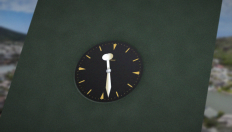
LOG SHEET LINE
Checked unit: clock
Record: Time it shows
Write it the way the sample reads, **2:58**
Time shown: **11:28**
